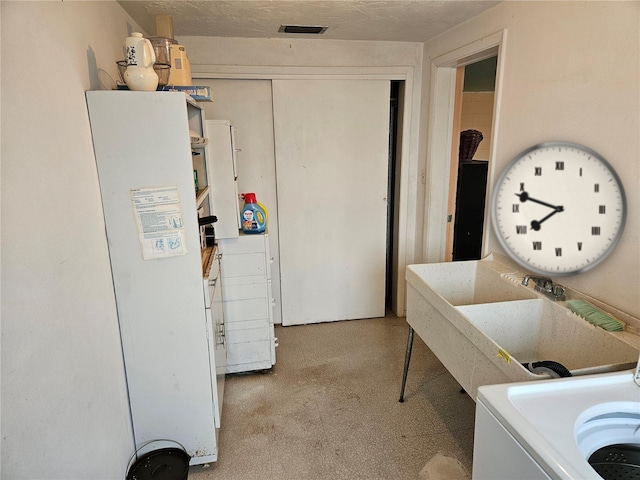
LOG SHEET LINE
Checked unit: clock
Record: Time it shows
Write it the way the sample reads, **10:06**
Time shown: **7:48**
